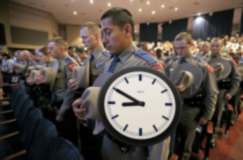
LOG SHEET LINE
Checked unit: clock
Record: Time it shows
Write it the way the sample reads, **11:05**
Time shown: **8:50**
